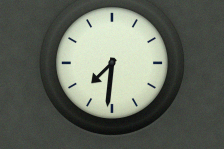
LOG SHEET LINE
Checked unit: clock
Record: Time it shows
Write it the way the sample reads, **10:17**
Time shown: **7:31**
